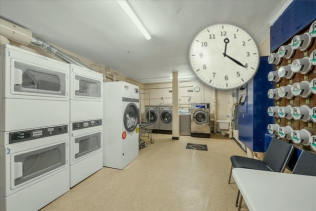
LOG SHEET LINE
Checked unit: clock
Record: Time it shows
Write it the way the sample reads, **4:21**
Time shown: **12:21**
